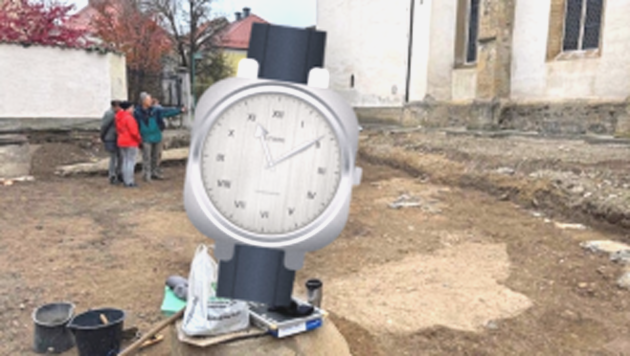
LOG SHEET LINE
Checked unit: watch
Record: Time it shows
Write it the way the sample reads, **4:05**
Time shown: **11:09**
